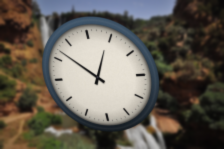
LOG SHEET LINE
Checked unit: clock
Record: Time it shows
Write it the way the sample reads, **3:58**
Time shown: **12:52**
